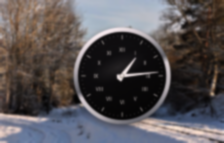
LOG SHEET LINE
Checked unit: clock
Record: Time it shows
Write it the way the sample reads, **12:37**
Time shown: **1:14**
